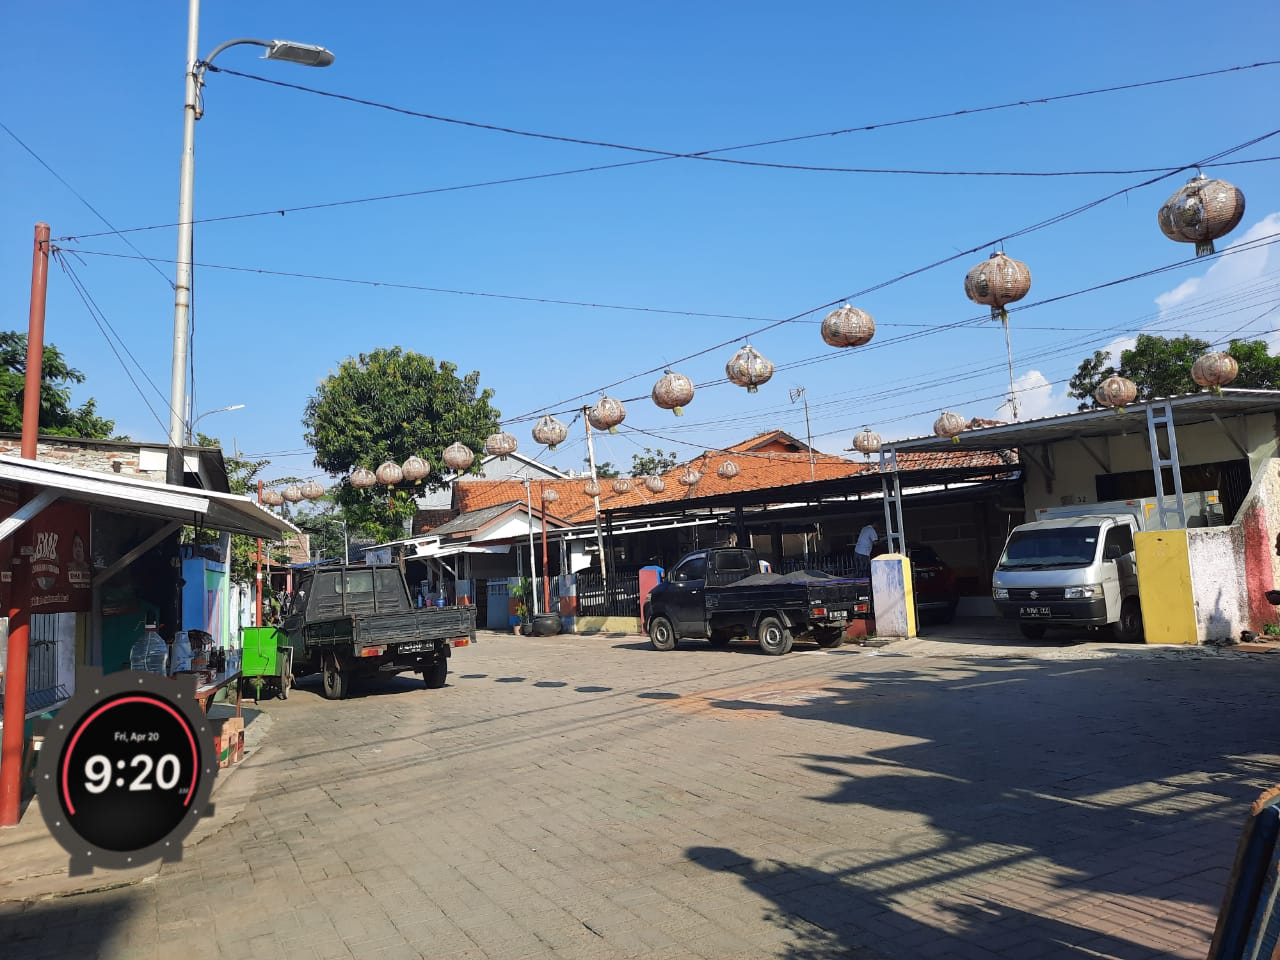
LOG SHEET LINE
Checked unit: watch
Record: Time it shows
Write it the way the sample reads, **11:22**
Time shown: **9:20**
